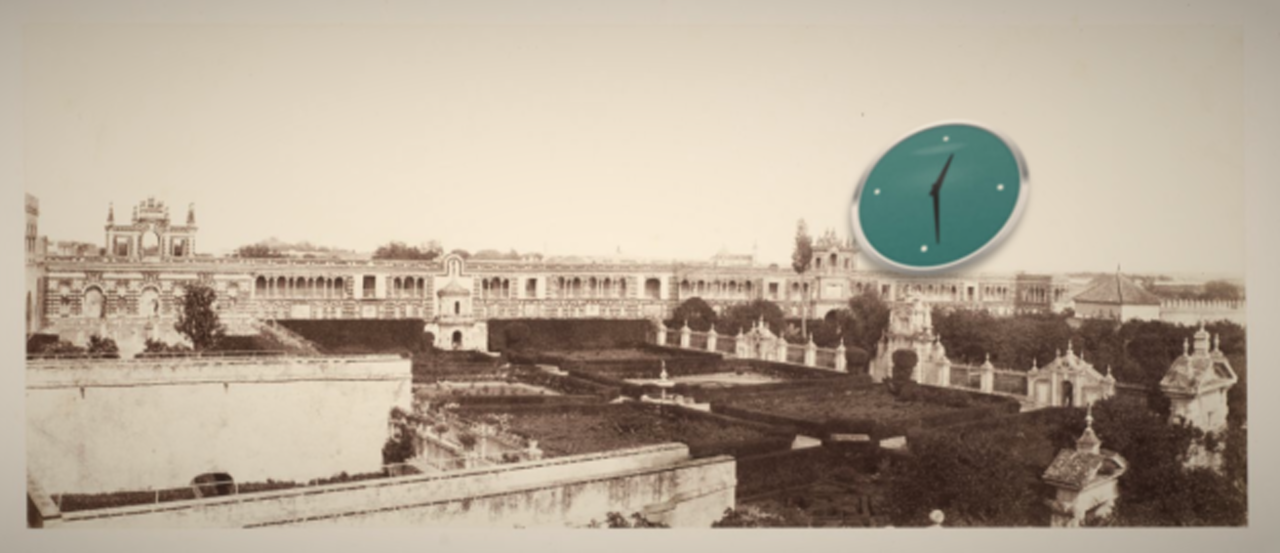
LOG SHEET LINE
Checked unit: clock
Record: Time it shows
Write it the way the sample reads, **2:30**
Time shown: **12:28**
